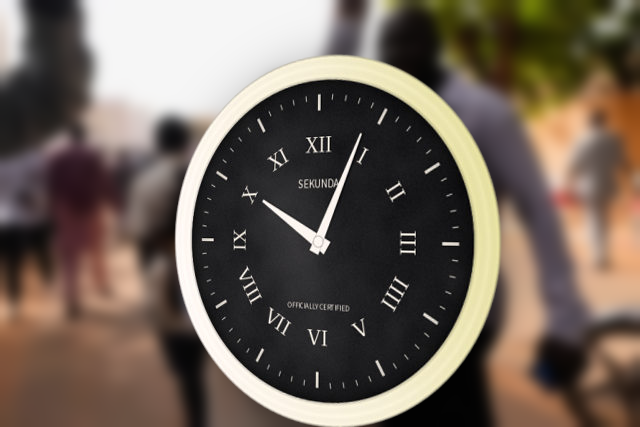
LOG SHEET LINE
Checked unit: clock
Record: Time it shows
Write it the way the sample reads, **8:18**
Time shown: **10:04**
